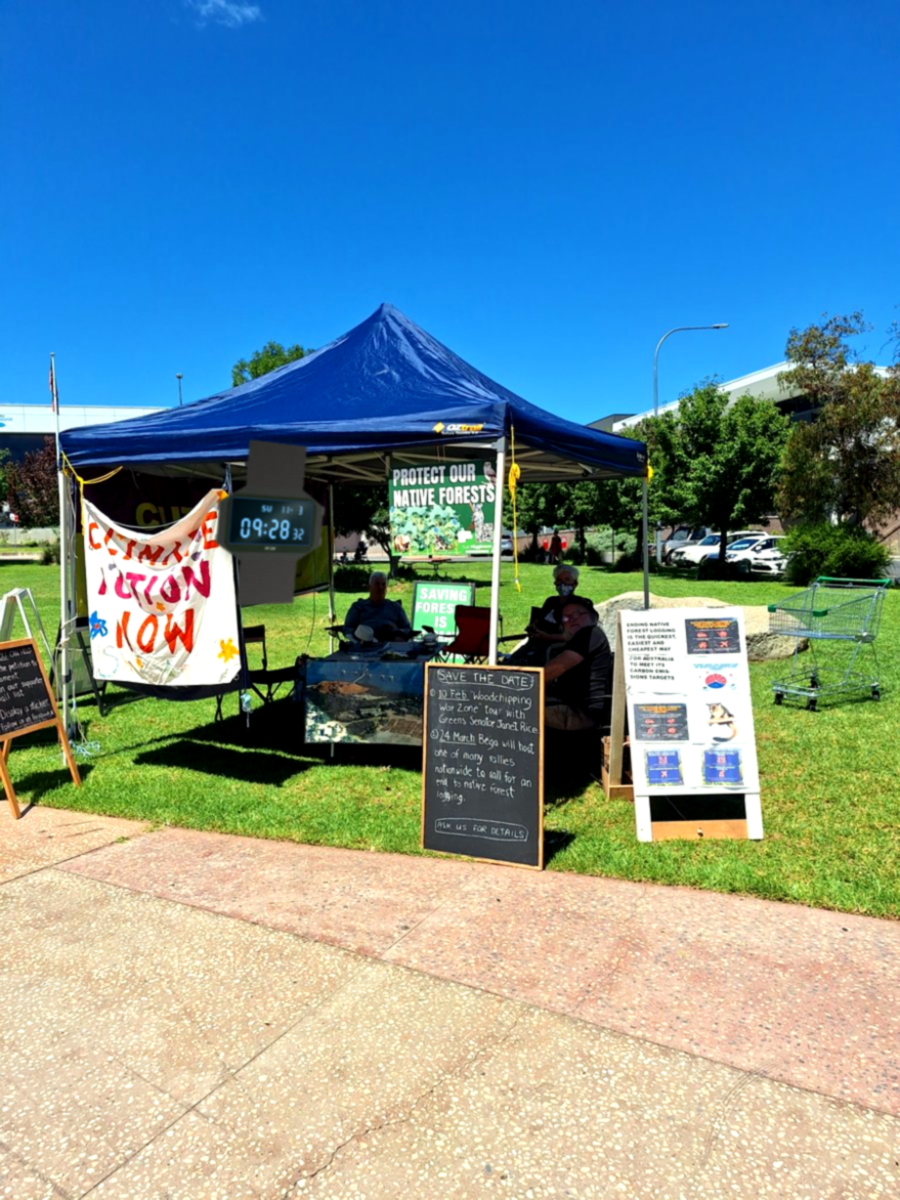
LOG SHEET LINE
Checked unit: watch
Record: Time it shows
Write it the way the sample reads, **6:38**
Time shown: **9:28**
